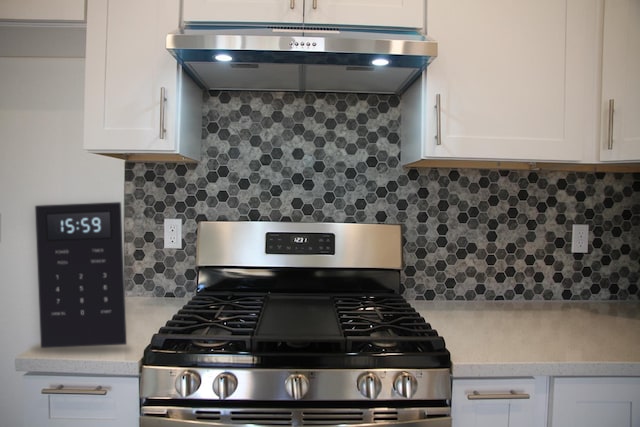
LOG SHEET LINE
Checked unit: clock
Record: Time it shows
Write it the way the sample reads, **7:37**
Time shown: **15:59**
